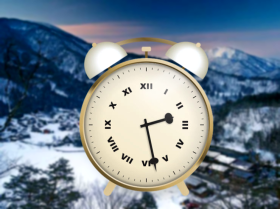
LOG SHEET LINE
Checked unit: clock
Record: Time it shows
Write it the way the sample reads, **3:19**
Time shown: **2:28**
